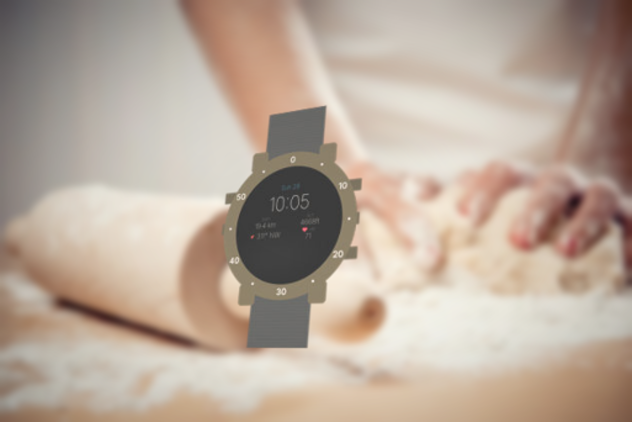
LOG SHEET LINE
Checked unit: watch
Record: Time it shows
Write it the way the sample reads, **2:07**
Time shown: **10:05**
